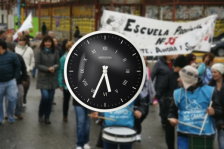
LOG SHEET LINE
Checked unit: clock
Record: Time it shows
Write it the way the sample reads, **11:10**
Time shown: **5:34**
